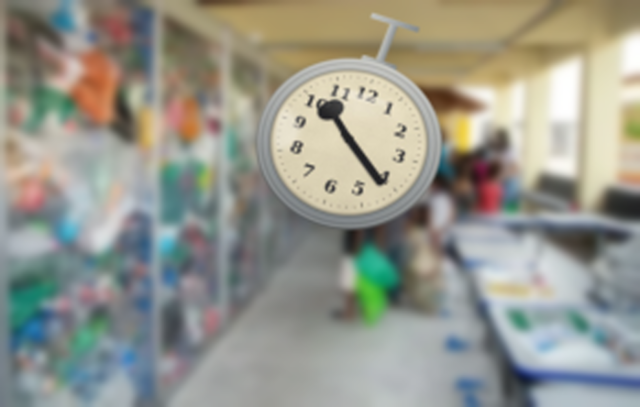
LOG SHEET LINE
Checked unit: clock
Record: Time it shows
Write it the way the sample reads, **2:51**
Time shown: **10:21**
